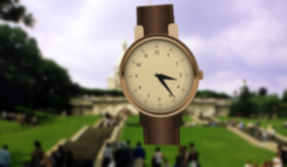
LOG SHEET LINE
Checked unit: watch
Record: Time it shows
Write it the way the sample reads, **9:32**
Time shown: **3:24**
